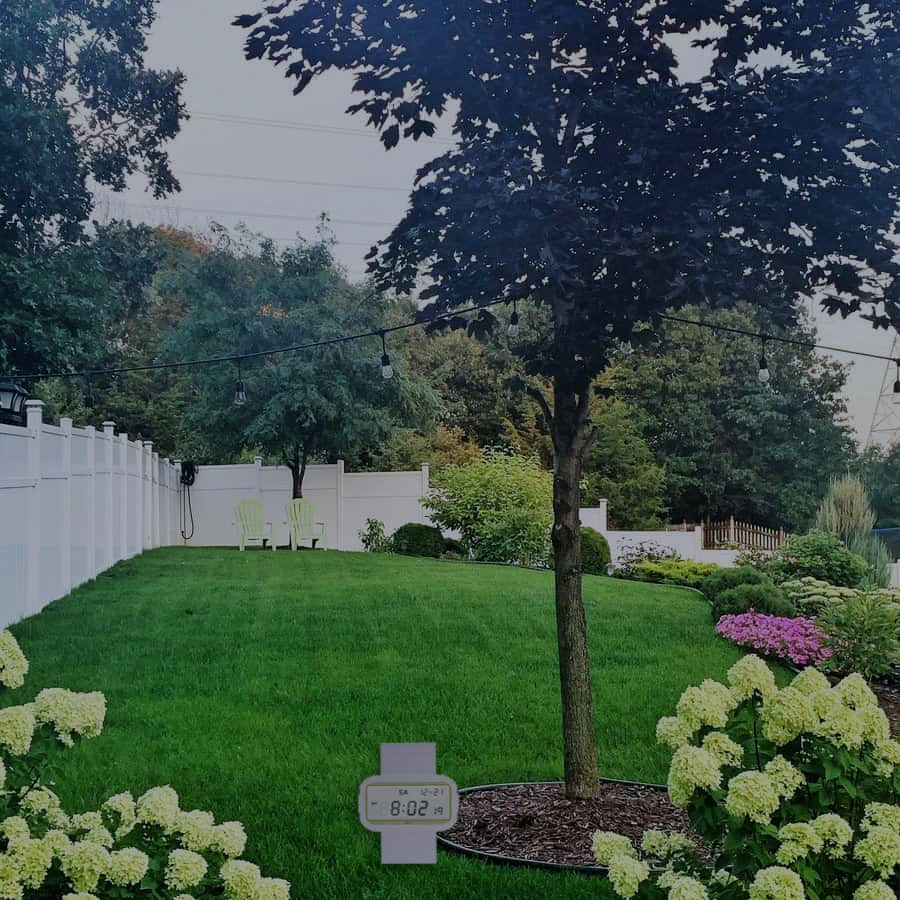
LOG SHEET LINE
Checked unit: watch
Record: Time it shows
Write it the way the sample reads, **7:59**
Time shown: **8:02**
